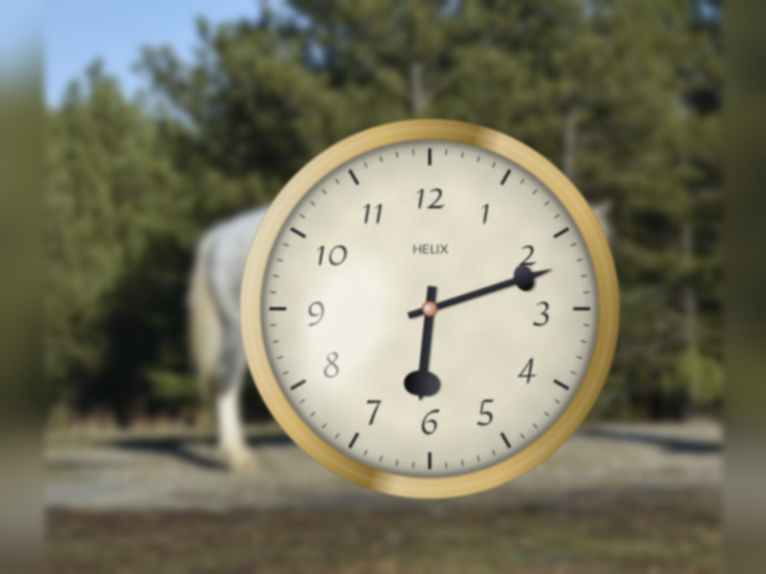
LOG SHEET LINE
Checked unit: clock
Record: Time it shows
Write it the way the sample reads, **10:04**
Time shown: **6:12**
